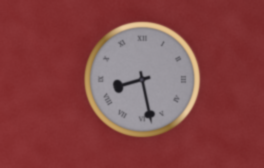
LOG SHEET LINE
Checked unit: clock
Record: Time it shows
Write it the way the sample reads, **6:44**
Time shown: **8:28**
